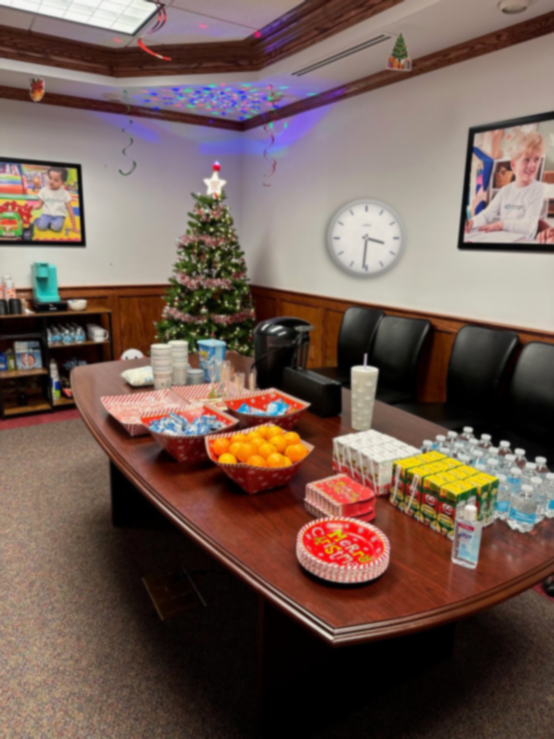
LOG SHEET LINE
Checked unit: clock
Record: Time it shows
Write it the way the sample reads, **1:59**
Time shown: **3:31**
